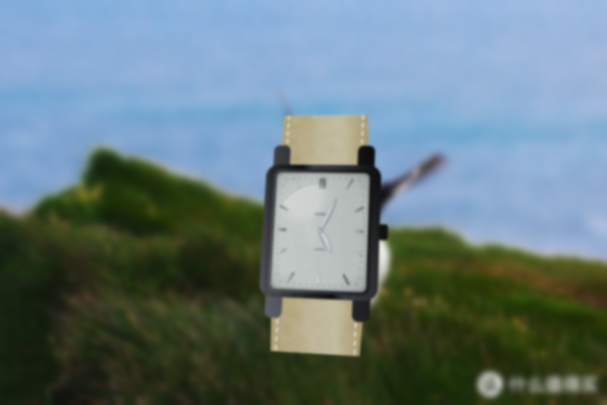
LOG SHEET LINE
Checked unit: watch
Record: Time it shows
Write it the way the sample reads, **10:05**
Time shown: **5:04**
